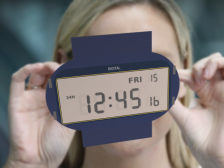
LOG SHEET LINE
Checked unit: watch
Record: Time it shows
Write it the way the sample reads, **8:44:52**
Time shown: **12:45:16**
